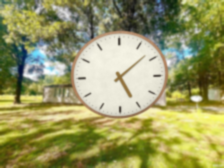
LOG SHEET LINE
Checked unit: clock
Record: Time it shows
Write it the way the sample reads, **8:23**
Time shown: **5:08**
